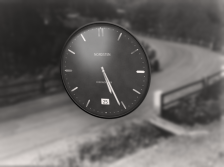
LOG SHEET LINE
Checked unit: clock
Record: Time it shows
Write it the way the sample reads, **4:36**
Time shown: **5:26**
